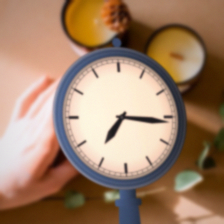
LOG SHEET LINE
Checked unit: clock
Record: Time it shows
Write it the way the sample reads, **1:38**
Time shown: **7:16**
